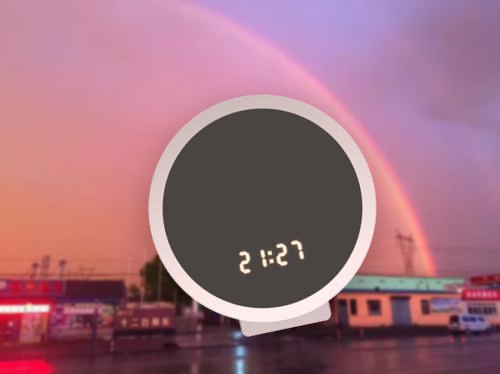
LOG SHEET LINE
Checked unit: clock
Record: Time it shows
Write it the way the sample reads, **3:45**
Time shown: **21:27**
